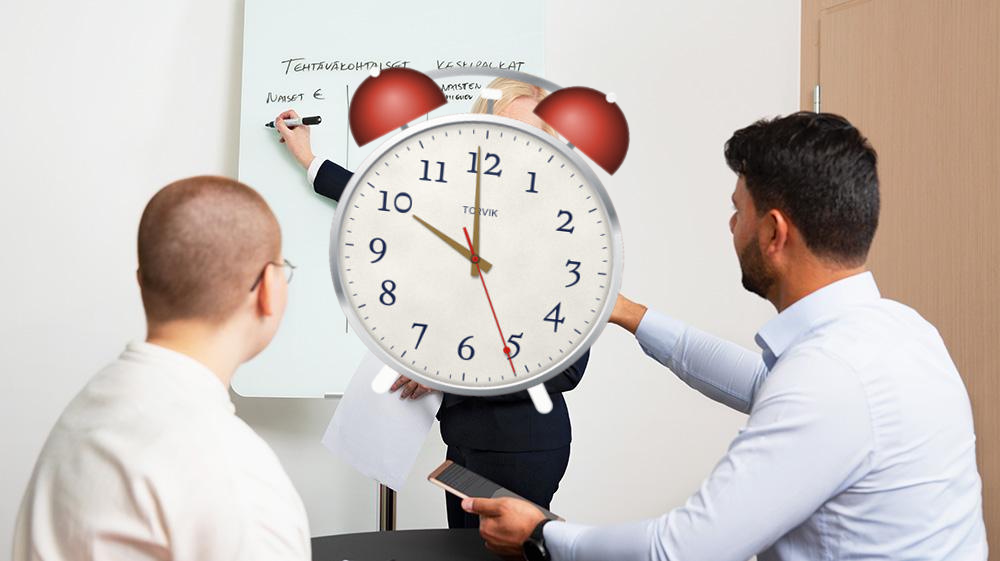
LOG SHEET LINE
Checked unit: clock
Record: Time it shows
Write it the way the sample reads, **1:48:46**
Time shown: **9:59:26**
